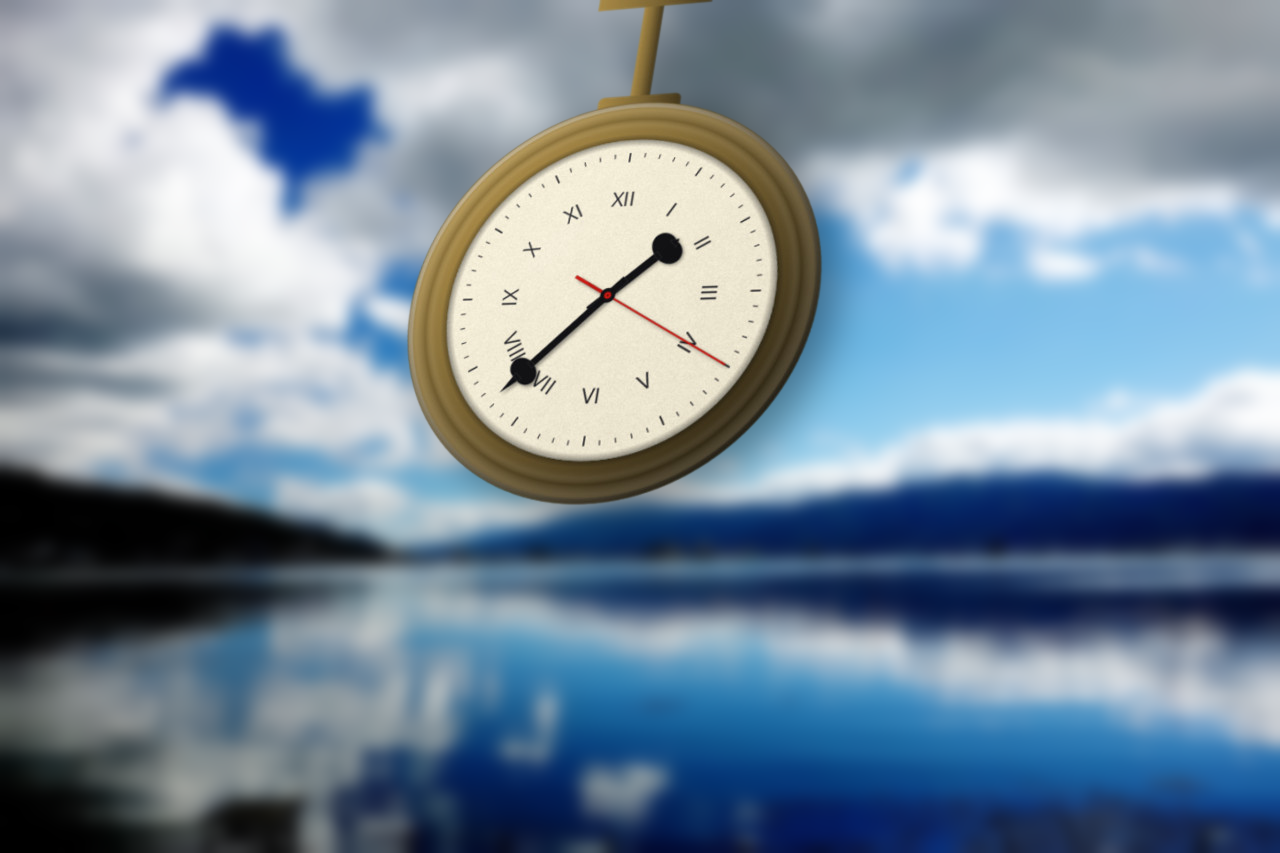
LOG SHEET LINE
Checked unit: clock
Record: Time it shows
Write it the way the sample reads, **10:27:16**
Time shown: **1:37:20**
